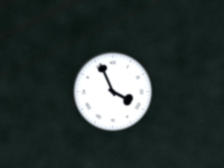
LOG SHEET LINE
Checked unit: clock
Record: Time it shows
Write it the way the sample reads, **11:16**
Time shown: **3:56**
